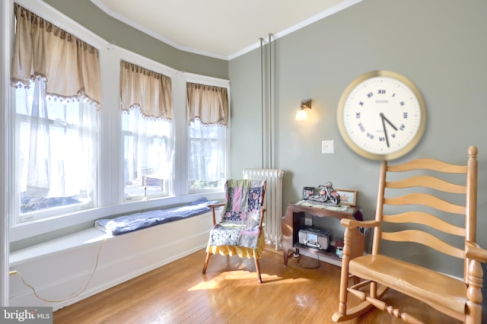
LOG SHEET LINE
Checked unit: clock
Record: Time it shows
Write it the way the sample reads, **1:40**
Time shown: **4:28**
